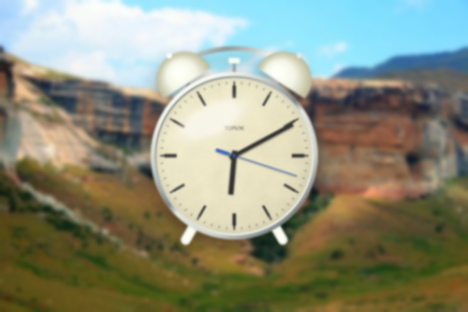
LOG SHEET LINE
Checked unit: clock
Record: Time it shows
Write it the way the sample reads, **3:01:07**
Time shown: **6:10:18**
